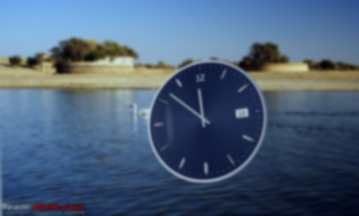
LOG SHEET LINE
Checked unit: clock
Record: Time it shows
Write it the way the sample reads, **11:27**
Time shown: **11:52**
